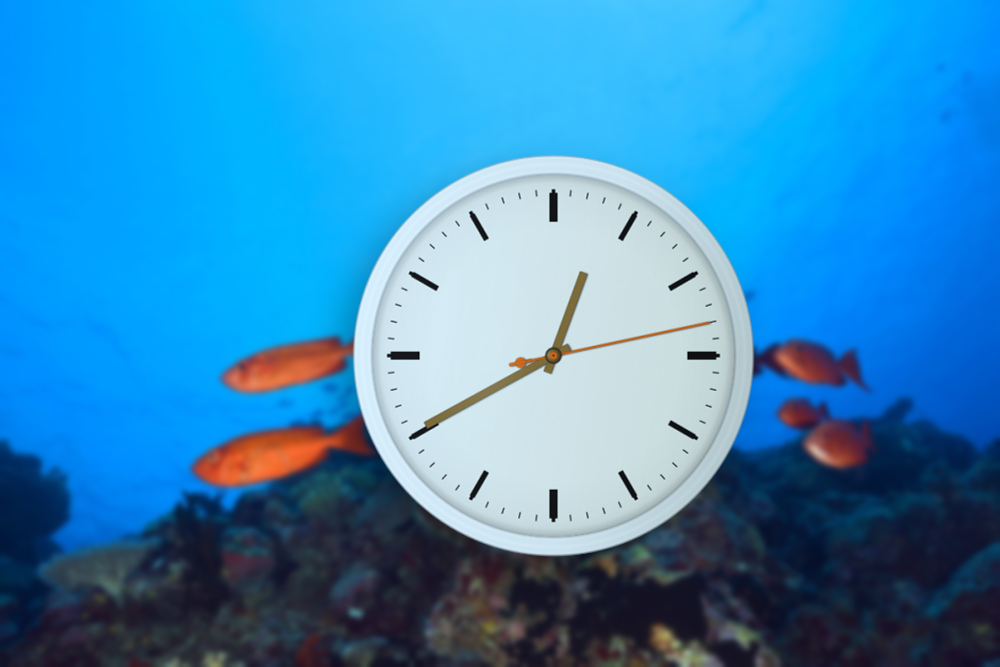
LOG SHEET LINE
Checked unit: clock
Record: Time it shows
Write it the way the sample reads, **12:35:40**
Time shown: **12:40:13**
